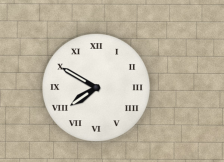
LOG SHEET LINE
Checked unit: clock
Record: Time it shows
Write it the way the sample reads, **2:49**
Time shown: **7:50**
